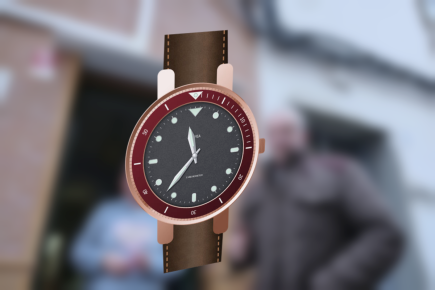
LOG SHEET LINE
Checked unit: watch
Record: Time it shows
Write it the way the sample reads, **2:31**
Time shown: **11:37**
